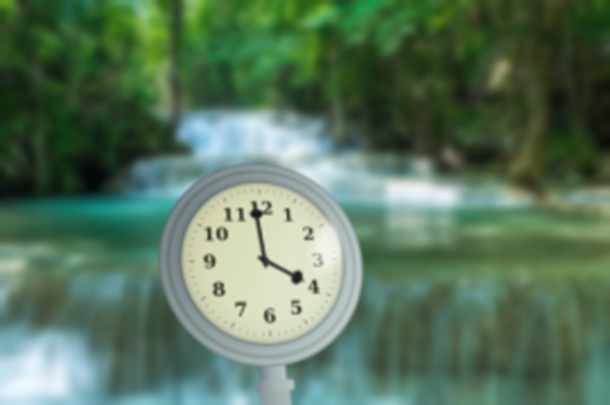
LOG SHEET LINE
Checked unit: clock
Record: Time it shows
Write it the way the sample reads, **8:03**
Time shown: **3:59**
